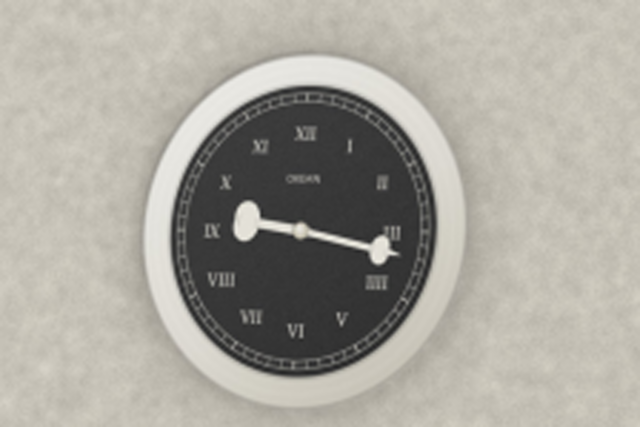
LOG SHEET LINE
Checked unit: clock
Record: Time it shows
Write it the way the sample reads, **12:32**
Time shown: **9:17**
